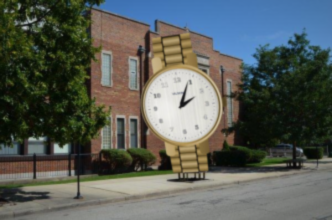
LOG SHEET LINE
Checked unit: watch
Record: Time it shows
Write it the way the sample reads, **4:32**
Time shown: **2:04**
